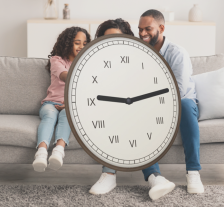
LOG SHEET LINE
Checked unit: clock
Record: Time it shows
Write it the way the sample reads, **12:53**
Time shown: **9:13**
